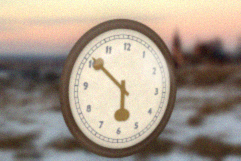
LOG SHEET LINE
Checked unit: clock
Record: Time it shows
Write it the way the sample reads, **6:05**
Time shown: **5:51**
